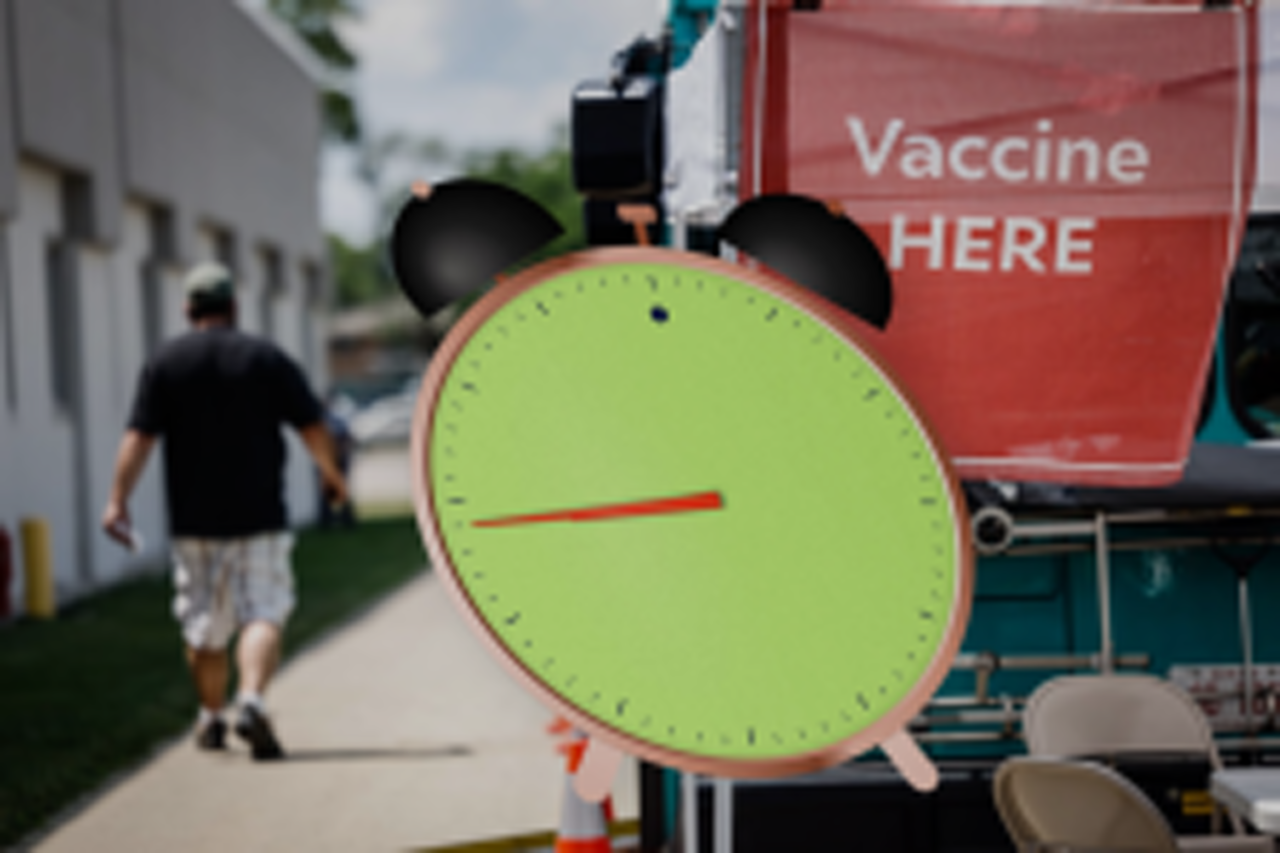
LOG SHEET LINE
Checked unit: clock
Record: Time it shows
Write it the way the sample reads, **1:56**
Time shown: **8:44**
